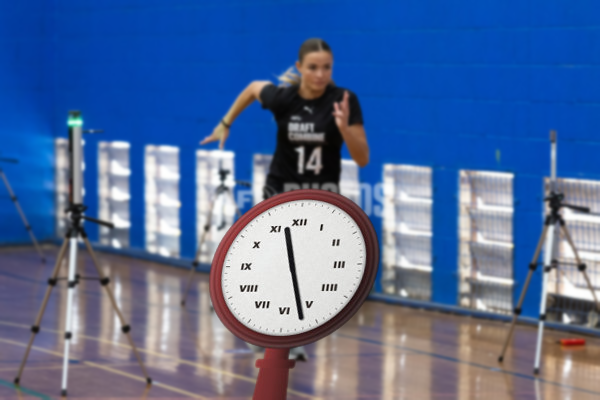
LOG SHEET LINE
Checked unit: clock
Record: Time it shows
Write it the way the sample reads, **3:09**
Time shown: **11:27**
